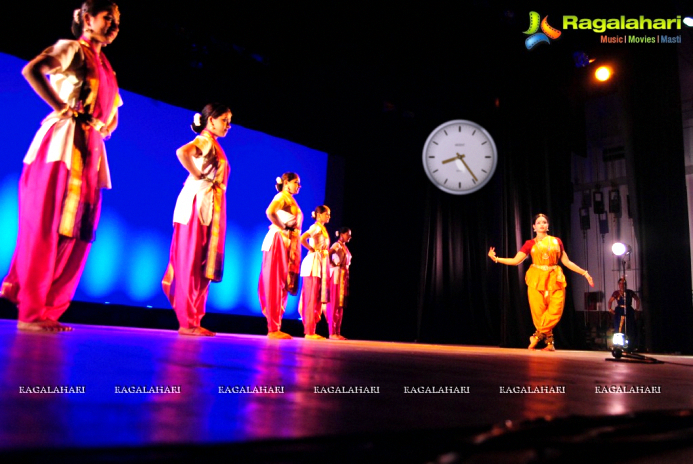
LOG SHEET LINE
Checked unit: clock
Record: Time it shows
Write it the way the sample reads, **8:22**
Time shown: **8:24**
